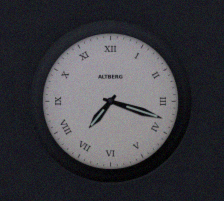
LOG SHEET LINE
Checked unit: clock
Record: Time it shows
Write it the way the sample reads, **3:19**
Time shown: **7:18**
